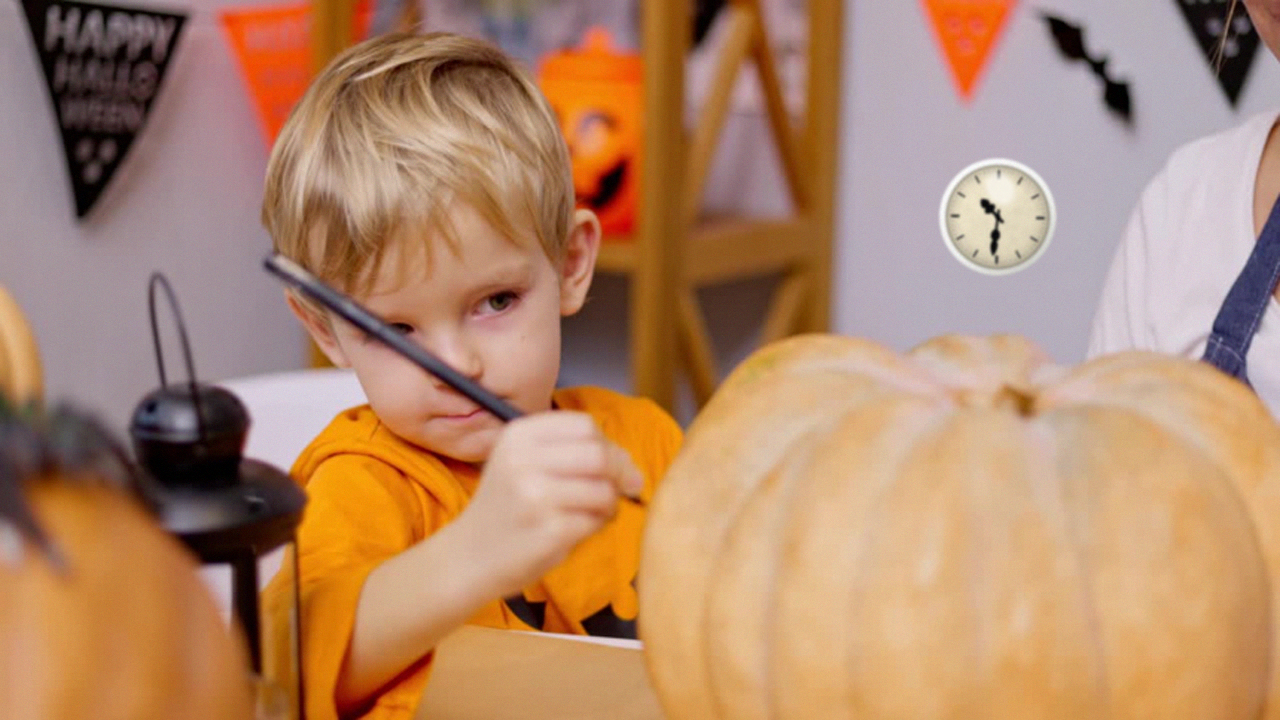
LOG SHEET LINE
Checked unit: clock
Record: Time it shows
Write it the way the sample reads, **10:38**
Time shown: **10:31**
